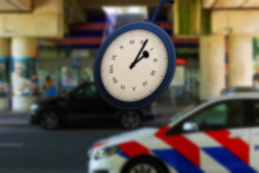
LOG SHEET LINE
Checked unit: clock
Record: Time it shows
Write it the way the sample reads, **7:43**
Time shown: **1:01**
